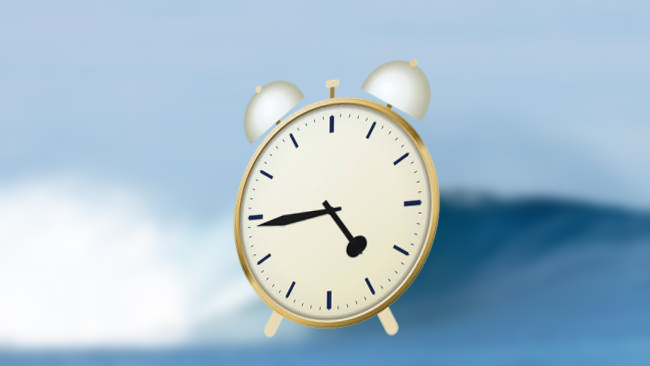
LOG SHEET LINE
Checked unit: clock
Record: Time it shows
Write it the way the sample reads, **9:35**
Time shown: **4:44**
